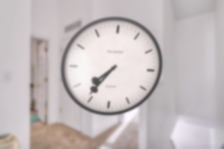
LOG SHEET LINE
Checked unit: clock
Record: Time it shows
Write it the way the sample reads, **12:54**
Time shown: **7:36**
